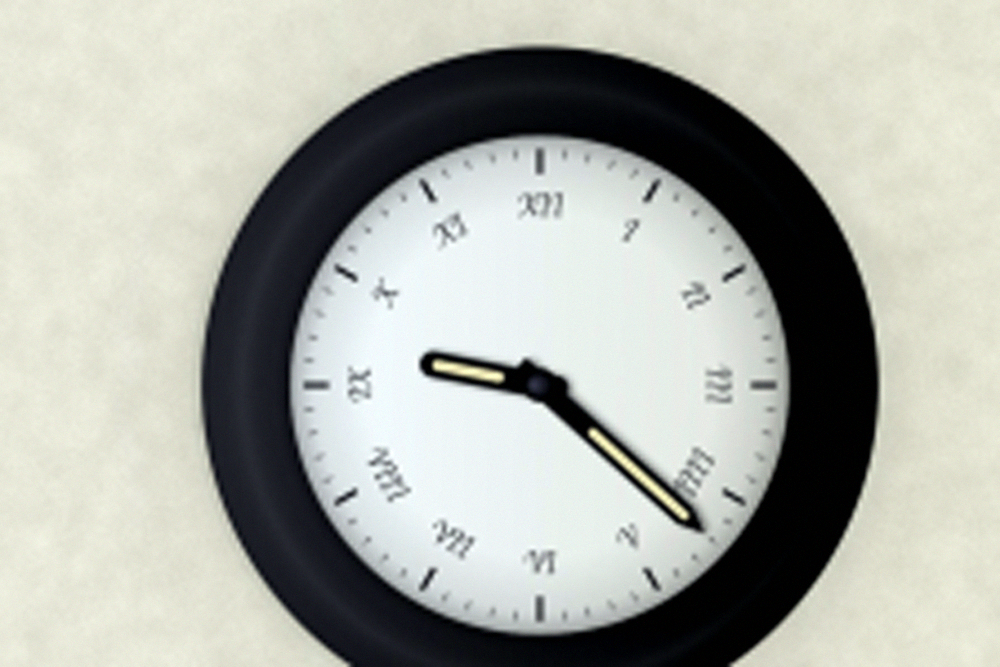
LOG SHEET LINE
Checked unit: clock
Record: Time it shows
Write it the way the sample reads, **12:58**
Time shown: **9:22**
